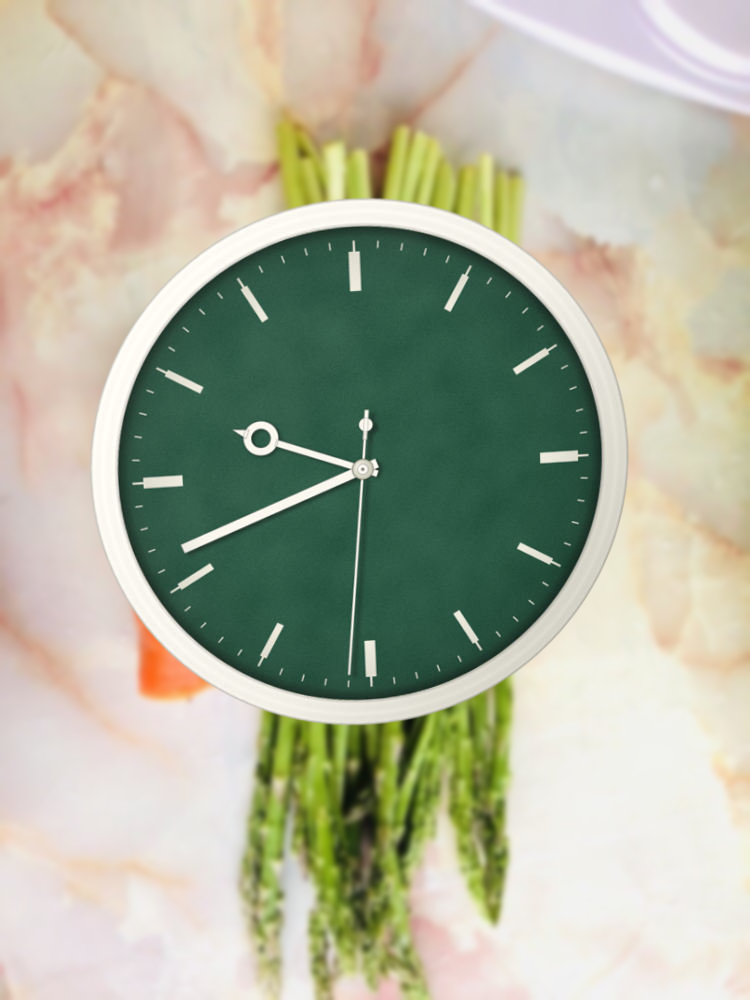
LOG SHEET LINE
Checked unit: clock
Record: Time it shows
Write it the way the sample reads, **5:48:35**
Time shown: **9:41:31**
